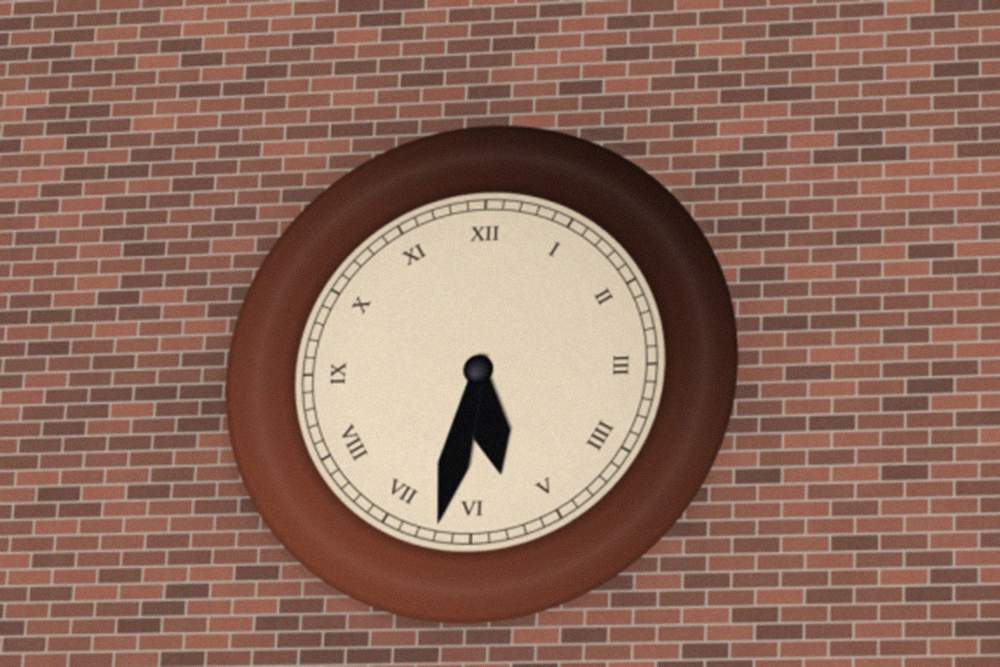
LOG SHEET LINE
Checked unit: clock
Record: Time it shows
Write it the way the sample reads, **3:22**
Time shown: **5:32**
